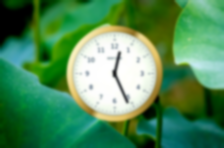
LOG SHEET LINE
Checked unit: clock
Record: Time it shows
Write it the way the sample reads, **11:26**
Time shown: **12:26**
